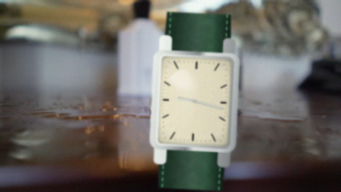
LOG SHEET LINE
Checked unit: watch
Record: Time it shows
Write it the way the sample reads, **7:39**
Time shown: **9:17**
